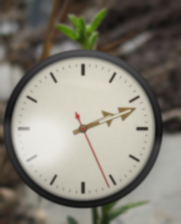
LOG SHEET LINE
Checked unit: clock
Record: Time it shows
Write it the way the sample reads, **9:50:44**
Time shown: **2:11:26**
